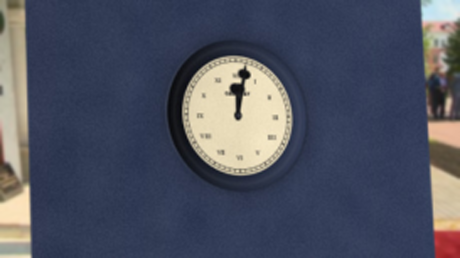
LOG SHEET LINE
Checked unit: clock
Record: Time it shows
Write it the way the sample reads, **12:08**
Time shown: **12:02**
